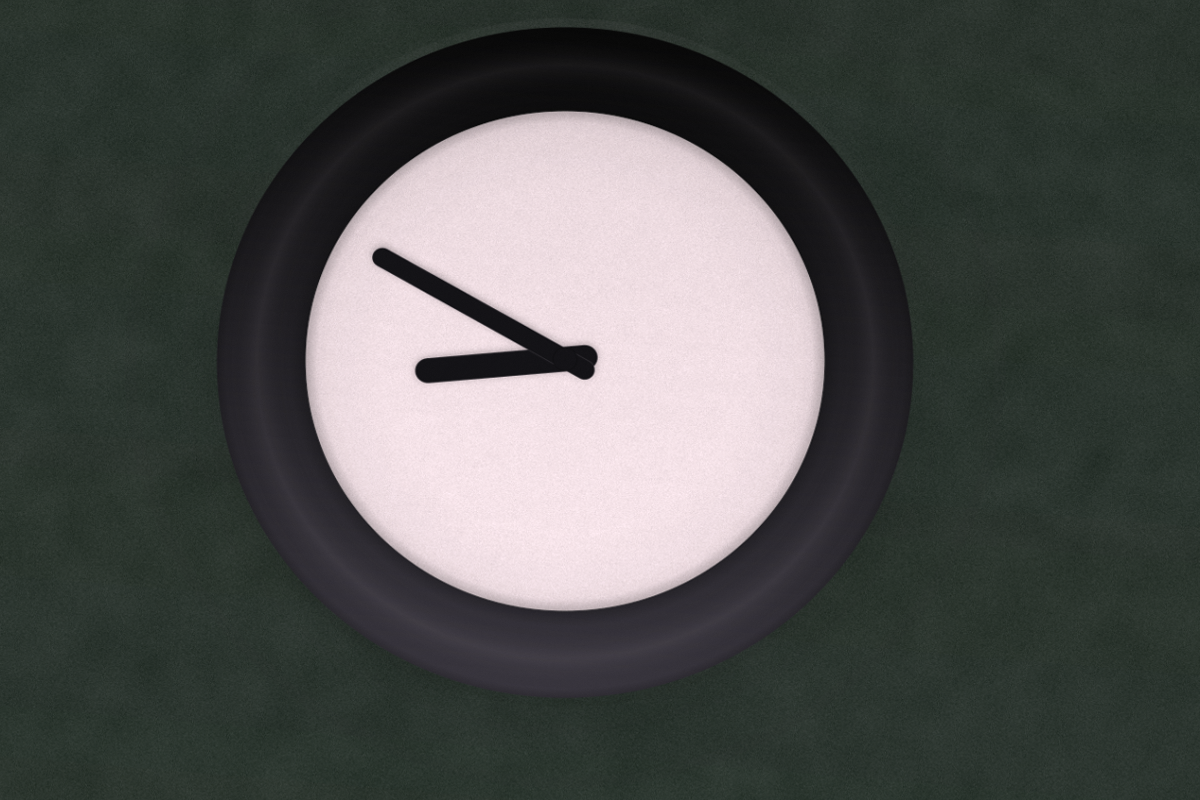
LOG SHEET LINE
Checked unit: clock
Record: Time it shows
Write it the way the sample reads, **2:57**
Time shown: **8:50**
